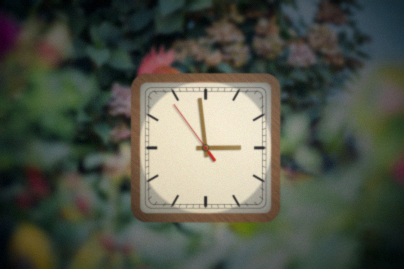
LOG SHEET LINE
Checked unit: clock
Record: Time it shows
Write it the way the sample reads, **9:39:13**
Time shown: **2:58:54**
